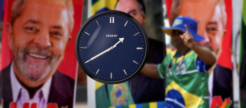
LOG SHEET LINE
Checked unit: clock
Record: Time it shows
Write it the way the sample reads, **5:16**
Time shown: **1:40**
